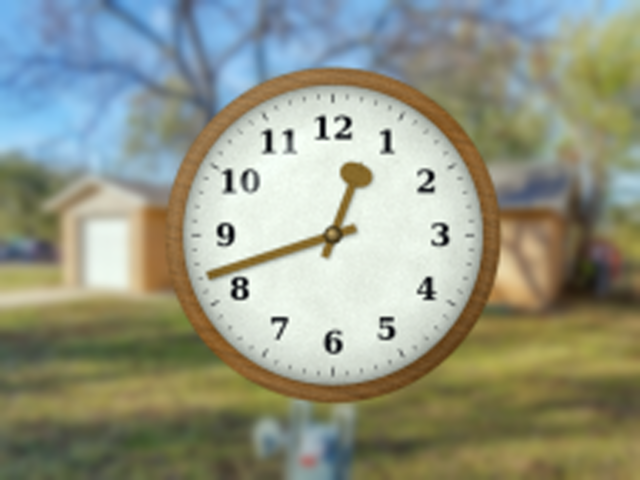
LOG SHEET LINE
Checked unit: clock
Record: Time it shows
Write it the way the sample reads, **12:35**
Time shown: **12:42**
